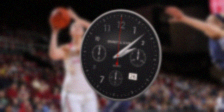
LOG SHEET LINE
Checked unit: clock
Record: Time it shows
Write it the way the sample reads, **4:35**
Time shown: **2:08**
